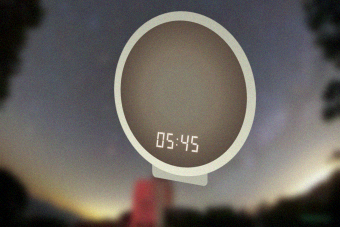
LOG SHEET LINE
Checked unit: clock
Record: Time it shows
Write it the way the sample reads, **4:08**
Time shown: **5:45**
